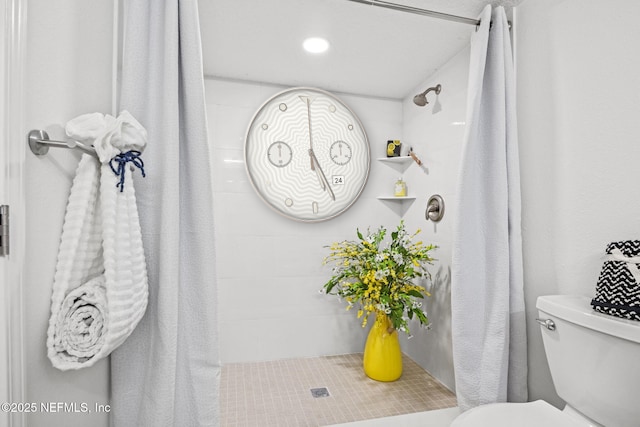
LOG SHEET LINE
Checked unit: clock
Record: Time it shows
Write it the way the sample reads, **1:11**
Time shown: **5:26**
